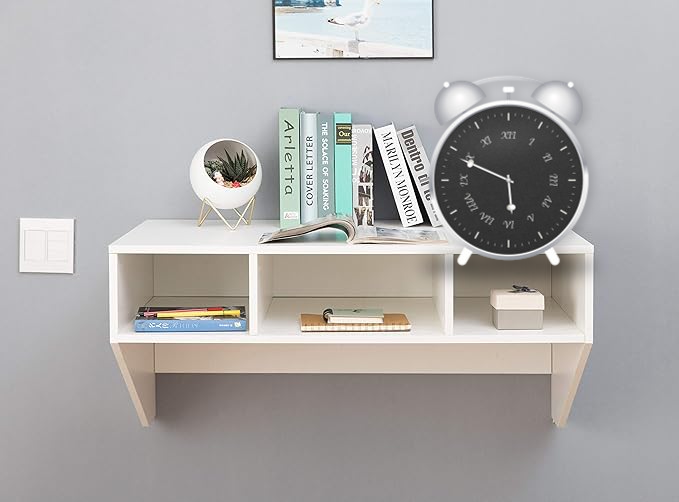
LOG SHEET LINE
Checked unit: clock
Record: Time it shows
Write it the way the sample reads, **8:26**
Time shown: **5:49**
